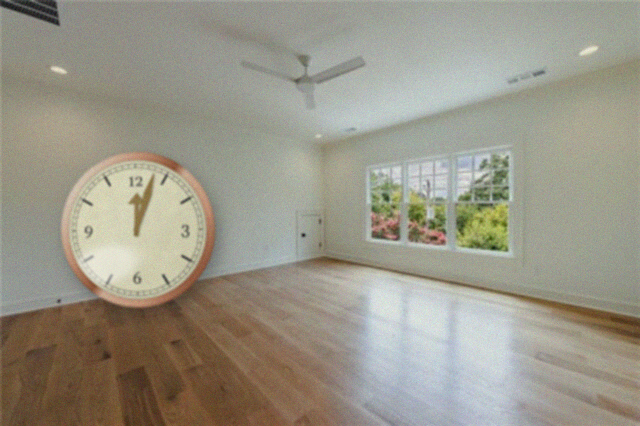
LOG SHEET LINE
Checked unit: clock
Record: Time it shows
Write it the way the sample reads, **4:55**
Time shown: **12:03**
